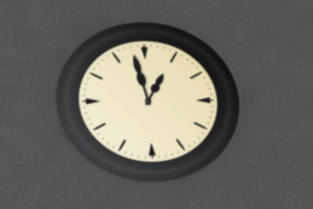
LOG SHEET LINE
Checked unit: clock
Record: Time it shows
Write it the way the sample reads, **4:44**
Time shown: **12:58**
